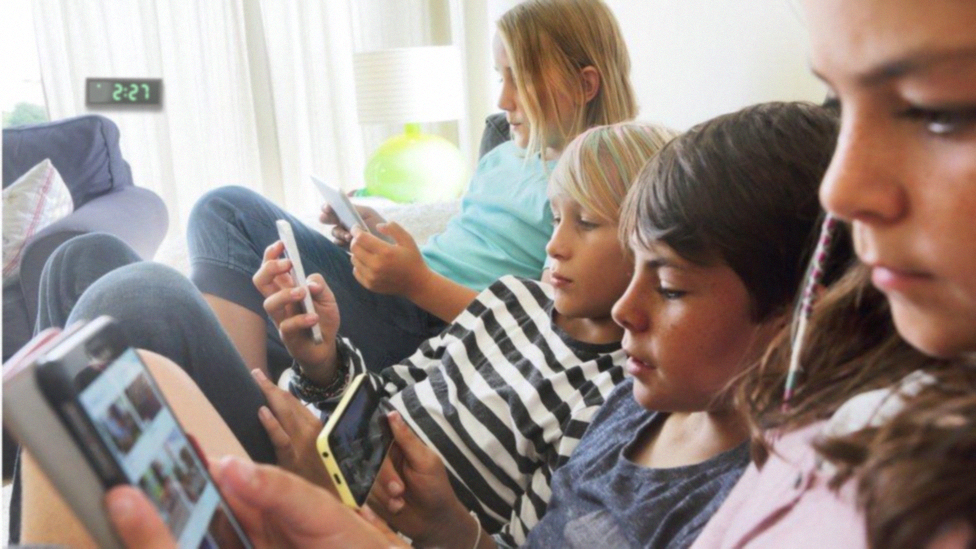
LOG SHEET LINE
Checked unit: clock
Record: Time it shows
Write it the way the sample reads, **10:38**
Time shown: **2:27**
